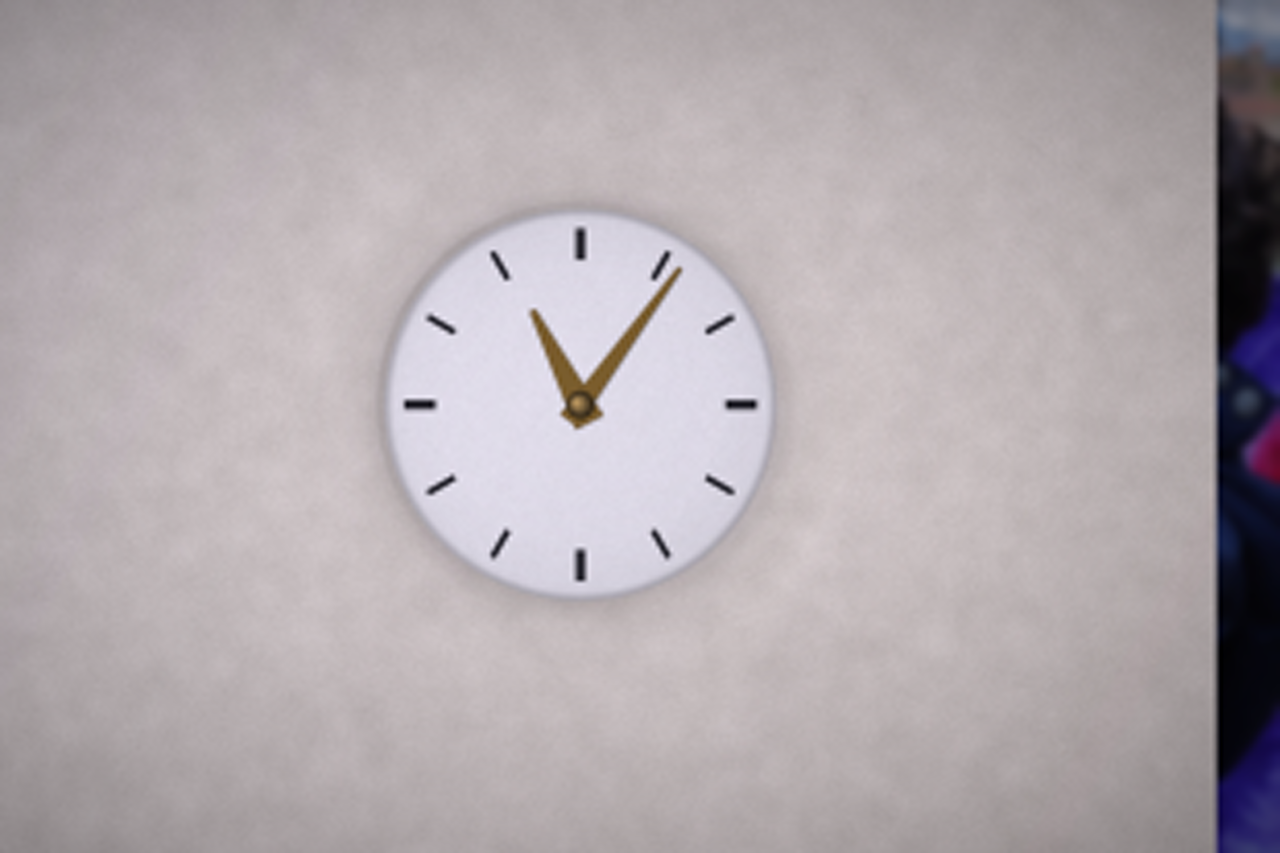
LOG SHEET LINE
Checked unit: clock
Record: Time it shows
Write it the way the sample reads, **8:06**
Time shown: **11:06**
